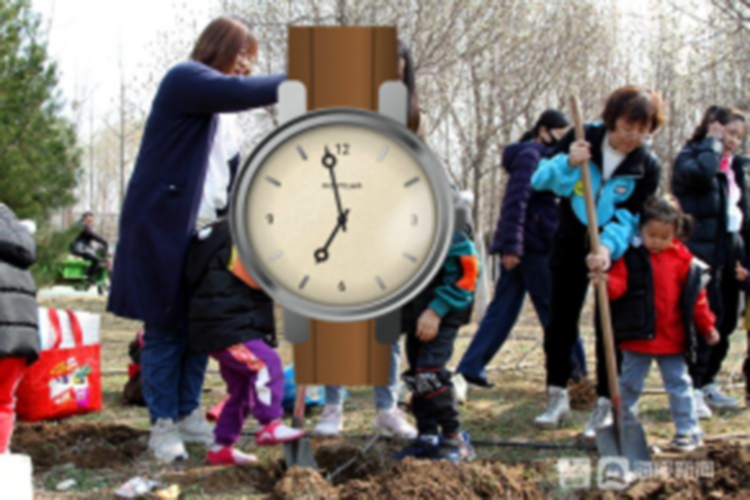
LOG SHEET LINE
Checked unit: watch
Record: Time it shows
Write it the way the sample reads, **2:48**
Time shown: **6:58**
